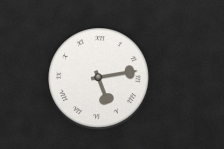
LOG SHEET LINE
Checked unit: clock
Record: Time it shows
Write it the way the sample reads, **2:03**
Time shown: **5:13**
